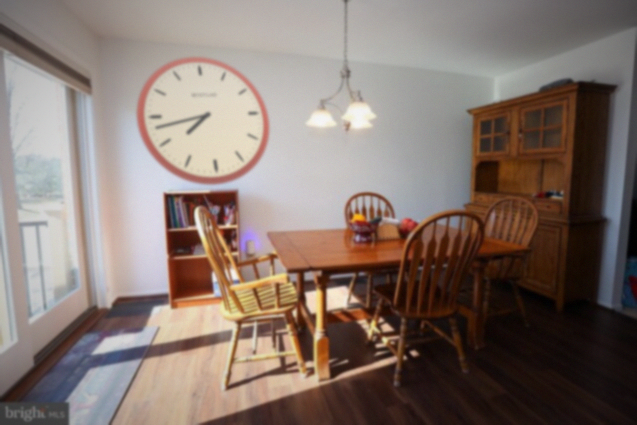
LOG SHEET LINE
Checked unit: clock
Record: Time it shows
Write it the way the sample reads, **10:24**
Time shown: **7:43**
